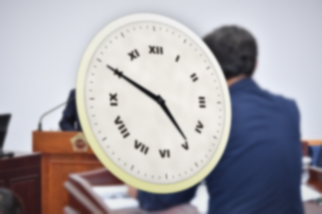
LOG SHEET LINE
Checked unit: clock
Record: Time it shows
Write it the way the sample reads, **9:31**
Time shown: **4:50**
